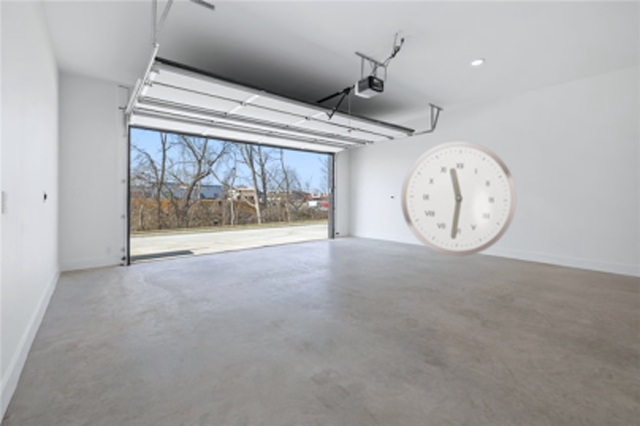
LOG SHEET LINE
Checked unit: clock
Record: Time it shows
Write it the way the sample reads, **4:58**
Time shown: **11:31**
